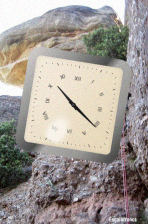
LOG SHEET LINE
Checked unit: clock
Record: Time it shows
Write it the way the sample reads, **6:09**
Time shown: **10:21**
